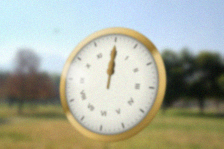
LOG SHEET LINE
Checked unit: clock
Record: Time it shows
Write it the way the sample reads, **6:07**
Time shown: **12:00**
